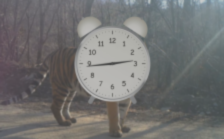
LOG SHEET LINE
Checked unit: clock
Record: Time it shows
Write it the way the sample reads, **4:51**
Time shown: **2:44**
